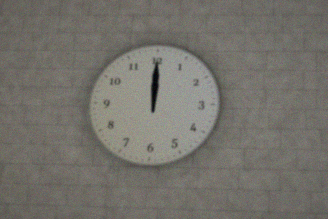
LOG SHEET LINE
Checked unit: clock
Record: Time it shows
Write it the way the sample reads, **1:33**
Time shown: **12:00**
